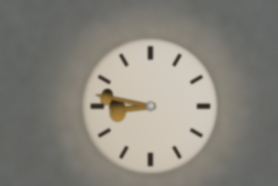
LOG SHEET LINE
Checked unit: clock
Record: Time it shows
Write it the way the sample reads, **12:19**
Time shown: **8:47**
